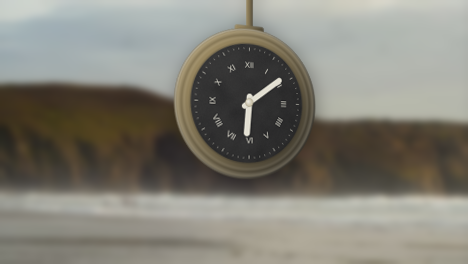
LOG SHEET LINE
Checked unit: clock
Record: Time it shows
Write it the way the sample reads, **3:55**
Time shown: **6:09**
